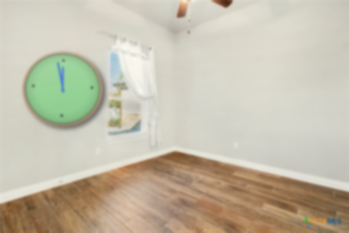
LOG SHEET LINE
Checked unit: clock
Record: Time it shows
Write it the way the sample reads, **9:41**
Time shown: **11:58**
